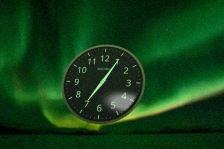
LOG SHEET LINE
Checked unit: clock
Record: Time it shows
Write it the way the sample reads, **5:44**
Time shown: **7:05**
